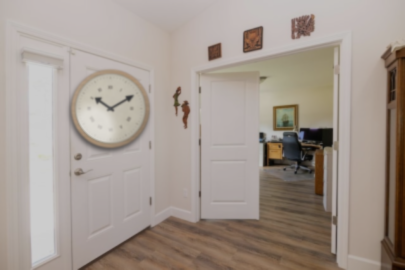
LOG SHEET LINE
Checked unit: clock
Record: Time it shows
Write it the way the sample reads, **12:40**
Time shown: **10:10**
